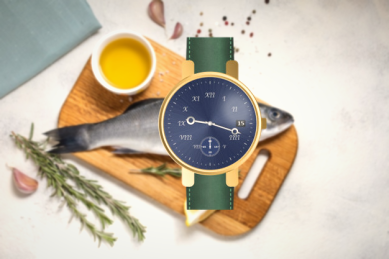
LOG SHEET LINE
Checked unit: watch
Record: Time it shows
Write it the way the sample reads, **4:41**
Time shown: **9:18**
